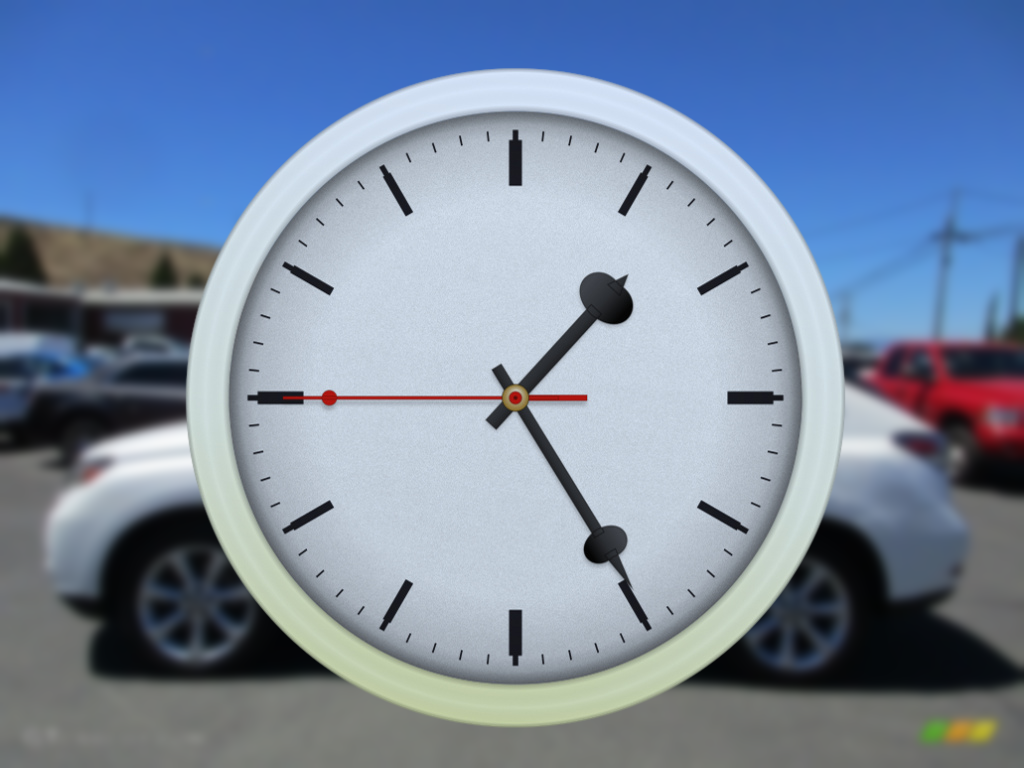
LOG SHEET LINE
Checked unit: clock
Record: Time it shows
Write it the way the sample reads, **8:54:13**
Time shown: **1:24:45**
